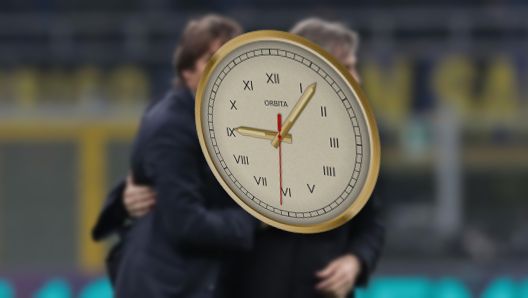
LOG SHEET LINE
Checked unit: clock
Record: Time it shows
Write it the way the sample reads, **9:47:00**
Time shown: **9:06:31**
